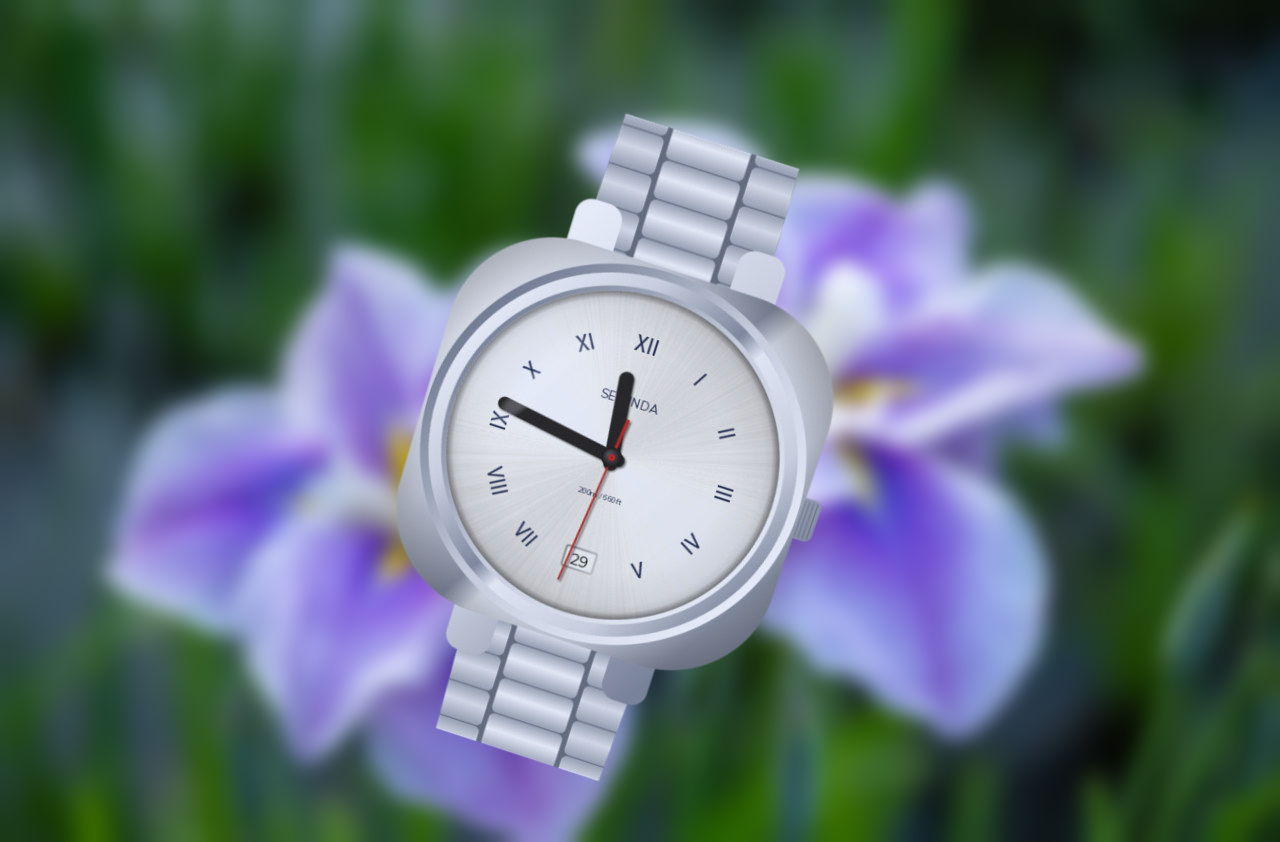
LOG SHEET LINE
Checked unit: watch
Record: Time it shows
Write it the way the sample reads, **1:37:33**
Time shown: **11:46:31**
